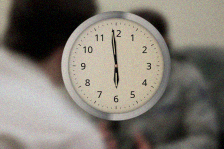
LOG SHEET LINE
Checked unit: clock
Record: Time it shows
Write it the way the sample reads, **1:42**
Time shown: **5:59**
